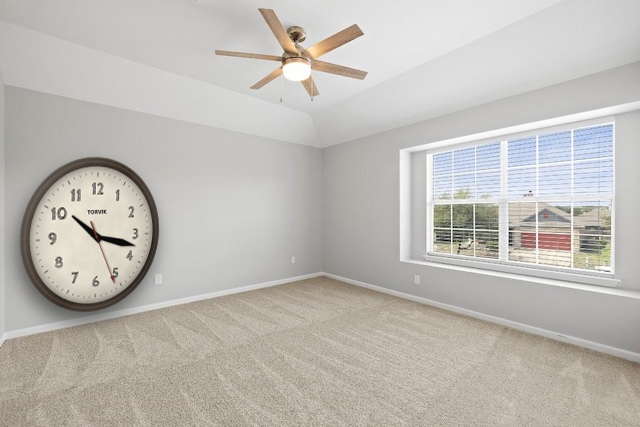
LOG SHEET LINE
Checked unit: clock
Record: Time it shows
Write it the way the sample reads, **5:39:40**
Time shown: **10:17:26**
